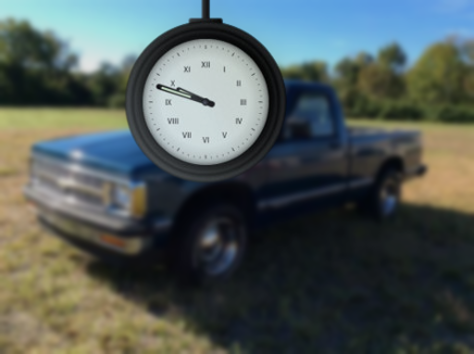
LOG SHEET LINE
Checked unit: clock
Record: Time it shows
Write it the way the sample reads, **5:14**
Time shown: **9:48**
